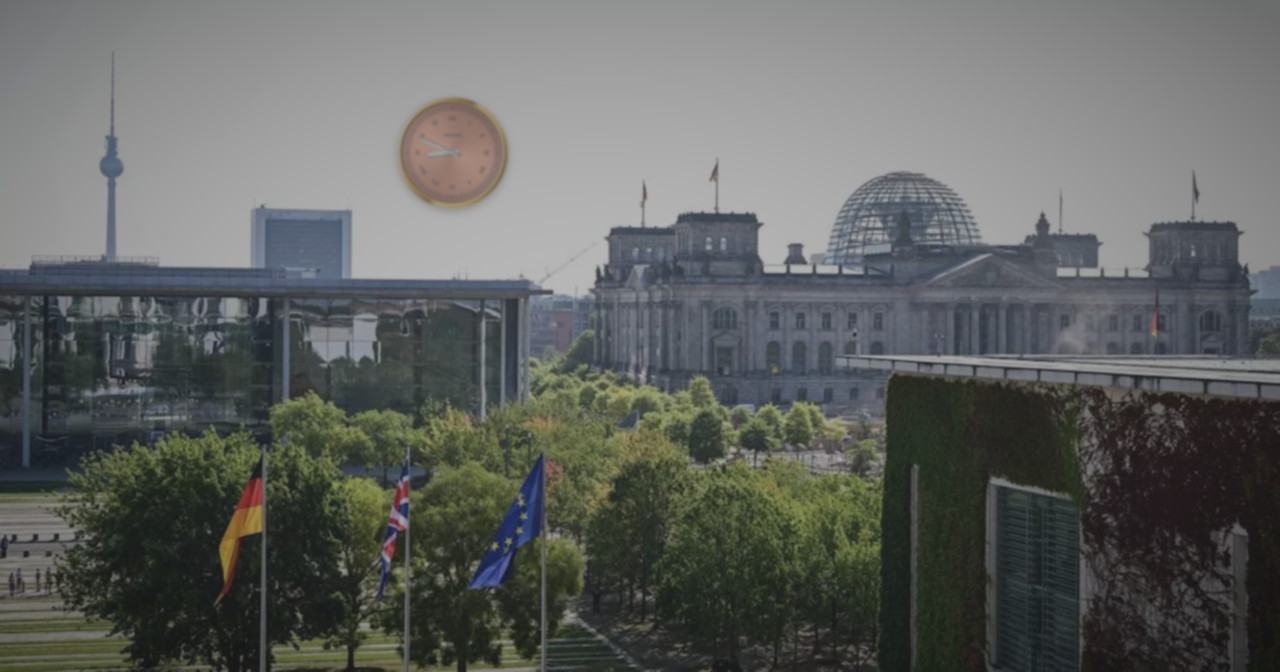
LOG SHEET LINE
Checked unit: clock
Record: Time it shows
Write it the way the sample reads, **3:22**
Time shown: **8:49**
